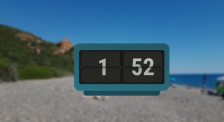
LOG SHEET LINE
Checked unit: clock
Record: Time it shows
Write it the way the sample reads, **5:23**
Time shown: **1:52**
